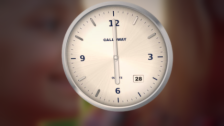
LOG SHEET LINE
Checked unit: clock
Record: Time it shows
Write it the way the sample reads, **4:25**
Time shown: **6:00**
